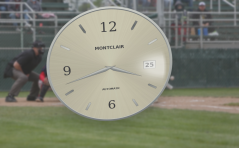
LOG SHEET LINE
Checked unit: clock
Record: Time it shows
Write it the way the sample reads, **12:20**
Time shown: **3:42**
